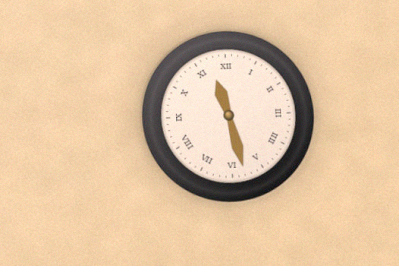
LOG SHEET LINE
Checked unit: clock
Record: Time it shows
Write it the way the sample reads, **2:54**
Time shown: **11:28**
